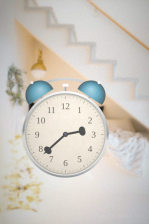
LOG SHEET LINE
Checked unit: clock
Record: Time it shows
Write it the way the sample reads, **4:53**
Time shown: **2:38**
